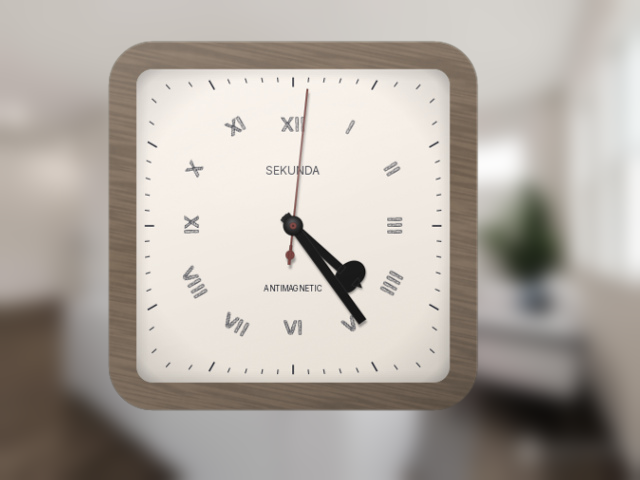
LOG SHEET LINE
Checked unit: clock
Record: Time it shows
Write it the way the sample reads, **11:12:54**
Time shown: **4:24:01**
